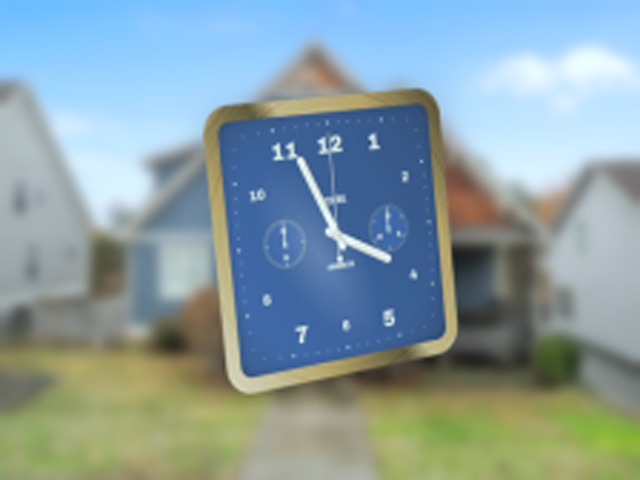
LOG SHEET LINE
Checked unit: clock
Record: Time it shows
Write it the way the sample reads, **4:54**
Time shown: **3:56**
